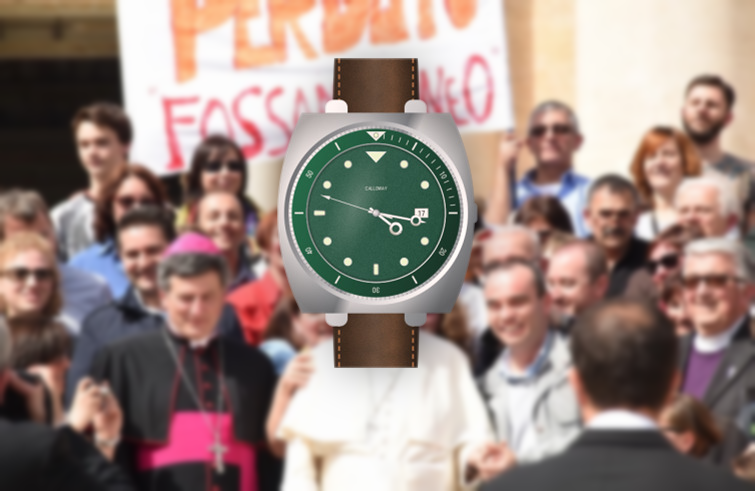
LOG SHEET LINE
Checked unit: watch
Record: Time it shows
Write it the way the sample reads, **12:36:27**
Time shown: **4:16:48**
